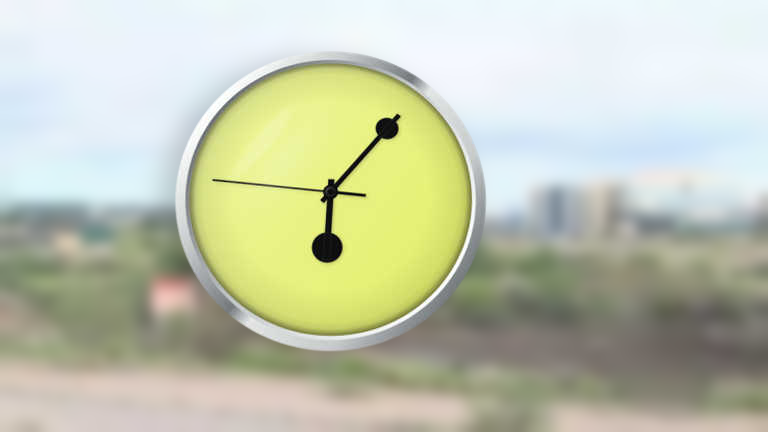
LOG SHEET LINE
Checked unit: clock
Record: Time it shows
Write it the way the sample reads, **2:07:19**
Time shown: **6:06:46**
